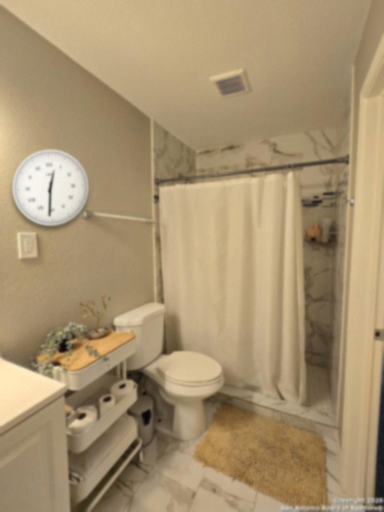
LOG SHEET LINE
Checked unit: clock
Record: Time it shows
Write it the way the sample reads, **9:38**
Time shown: **12:31**
